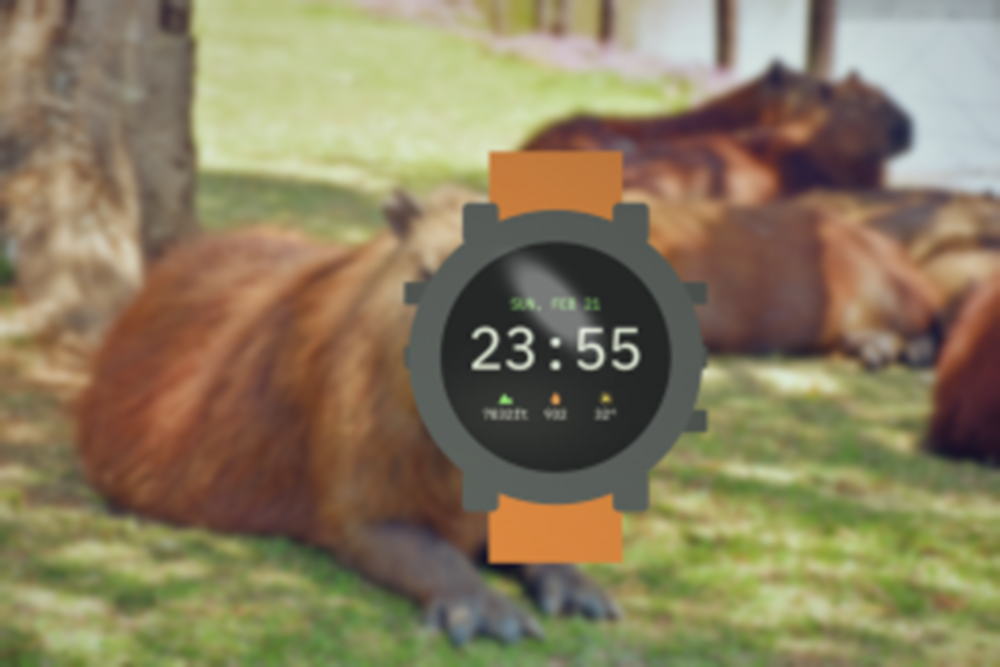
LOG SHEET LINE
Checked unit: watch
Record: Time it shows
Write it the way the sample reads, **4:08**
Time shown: **23:55**
